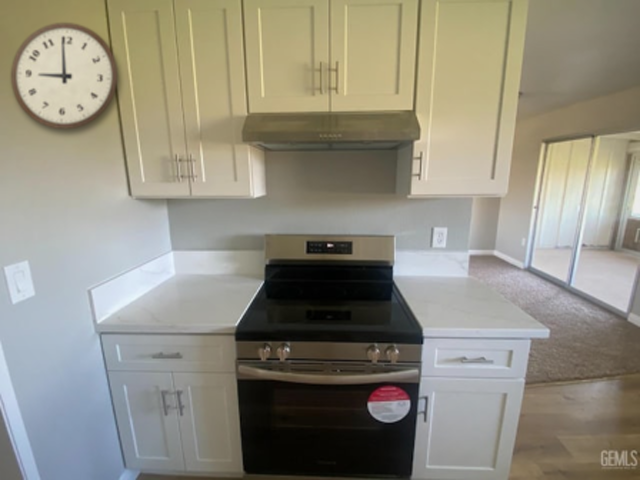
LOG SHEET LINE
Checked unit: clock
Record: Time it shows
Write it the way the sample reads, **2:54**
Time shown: **8:59**
